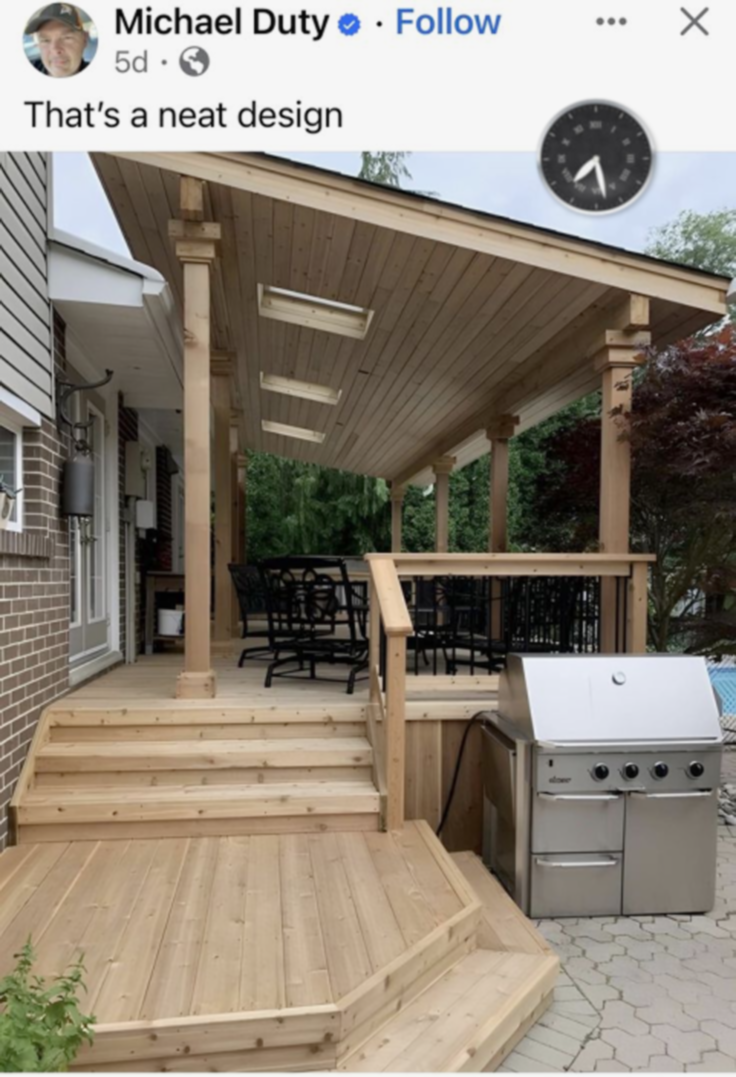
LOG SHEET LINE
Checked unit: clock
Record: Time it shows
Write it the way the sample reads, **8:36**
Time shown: **7:28**
